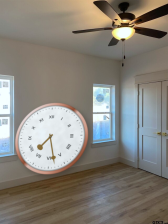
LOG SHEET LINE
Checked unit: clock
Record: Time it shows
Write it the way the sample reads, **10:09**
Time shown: **7:28**
